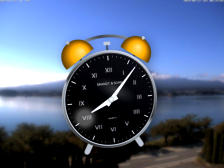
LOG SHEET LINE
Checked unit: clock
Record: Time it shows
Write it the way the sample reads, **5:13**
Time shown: **8:07**
